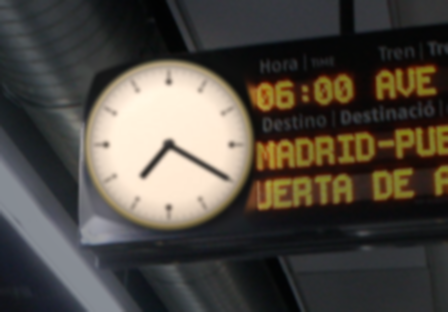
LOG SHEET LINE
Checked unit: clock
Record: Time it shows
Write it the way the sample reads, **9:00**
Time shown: **7:20**
